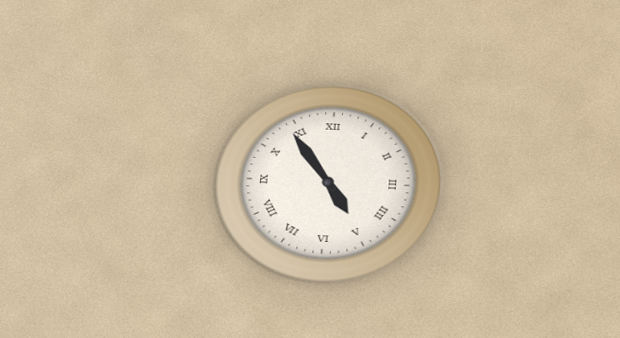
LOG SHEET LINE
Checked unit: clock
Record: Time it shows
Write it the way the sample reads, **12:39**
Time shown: **4:54**
